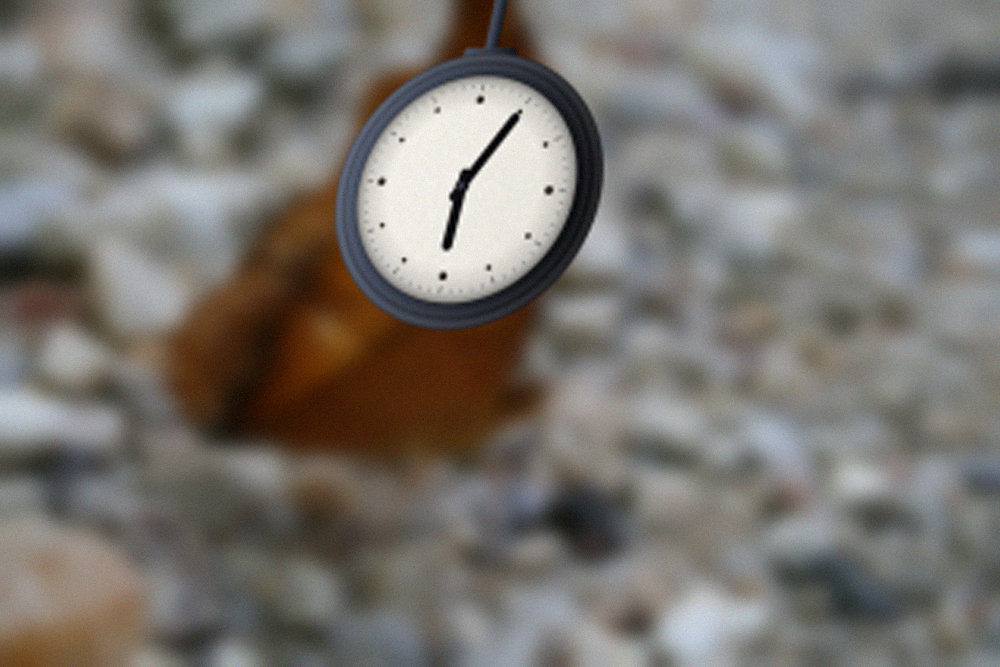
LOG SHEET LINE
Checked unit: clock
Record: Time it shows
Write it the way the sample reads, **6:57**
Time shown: **6:05**
